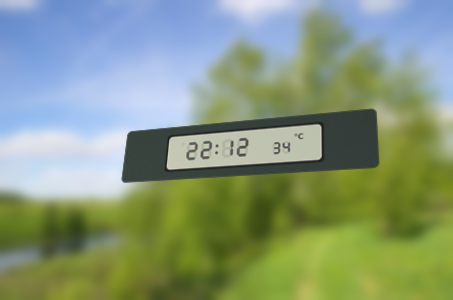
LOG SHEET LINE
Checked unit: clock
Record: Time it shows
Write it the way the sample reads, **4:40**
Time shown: **22:12**
